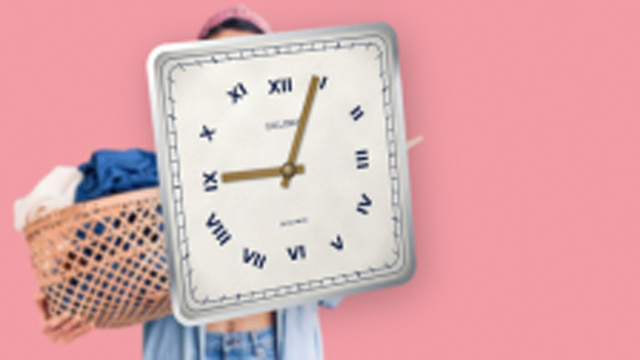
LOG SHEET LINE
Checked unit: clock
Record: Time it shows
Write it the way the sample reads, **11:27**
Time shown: **9:04**
